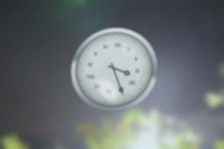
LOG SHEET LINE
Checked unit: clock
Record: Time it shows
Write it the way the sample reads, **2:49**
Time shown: **3:25**
